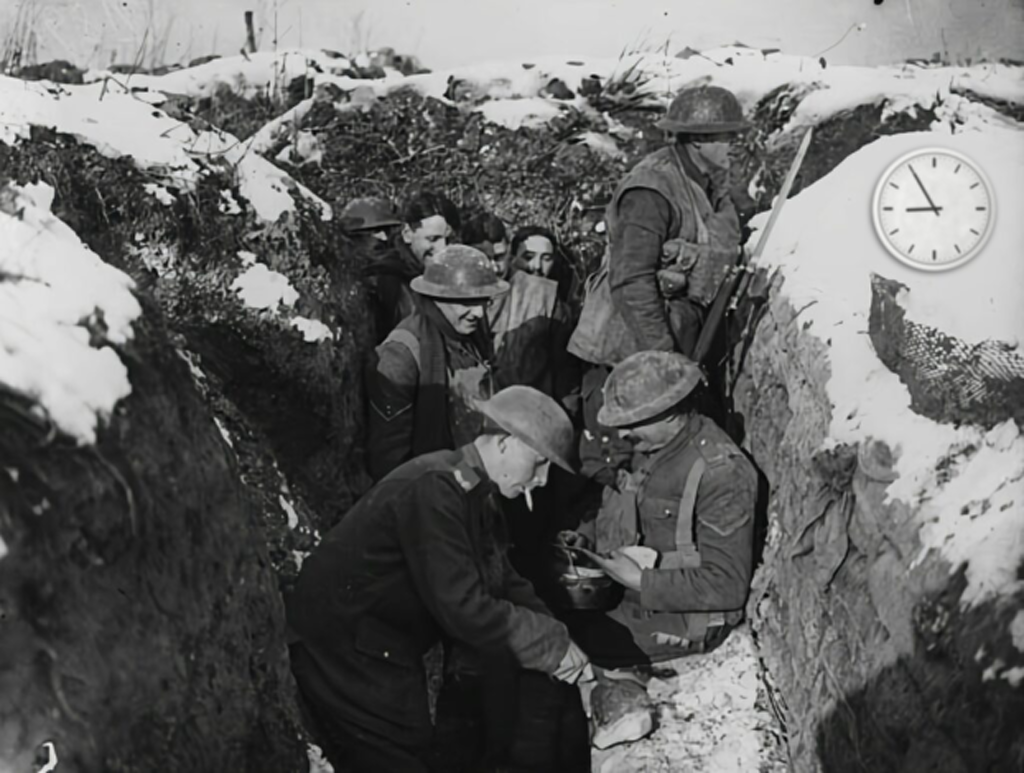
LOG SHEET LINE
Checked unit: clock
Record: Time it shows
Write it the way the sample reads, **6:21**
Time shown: **8:55**
